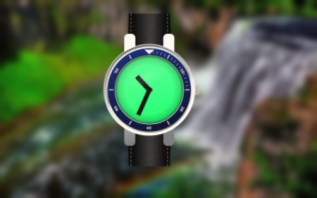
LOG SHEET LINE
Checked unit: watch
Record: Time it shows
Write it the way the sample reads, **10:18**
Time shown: **10:34**
